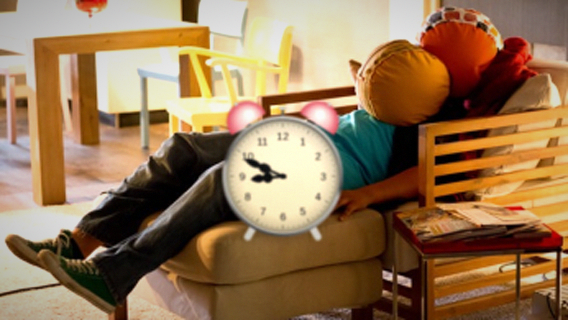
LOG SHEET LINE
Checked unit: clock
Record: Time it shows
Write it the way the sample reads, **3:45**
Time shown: **8:49**
